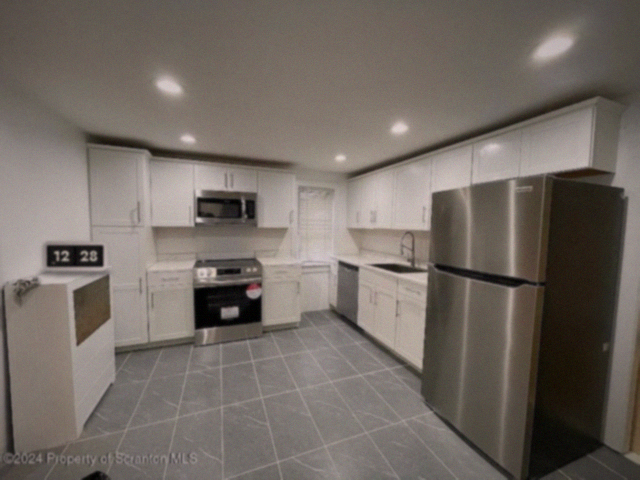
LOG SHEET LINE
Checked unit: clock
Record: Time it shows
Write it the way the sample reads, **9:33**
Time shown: **12:28**
